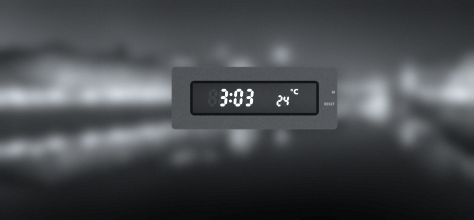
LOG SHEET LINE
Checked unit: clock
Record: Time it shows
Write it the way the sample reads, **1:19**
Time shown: **3:03**
